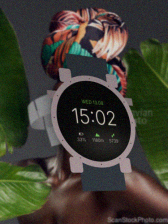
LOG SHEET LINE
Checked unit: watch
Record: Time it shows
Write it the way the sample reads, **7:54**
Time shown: **15:02**
